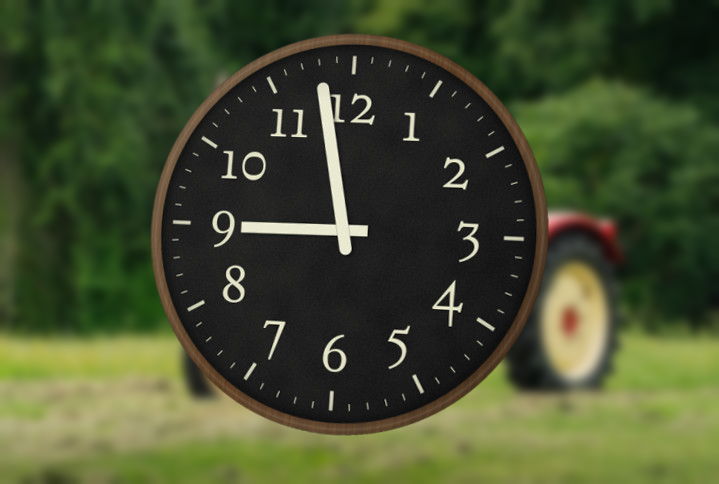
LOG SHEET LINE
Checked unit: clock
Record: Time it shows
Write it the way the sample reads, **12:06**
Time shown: **8:58**
